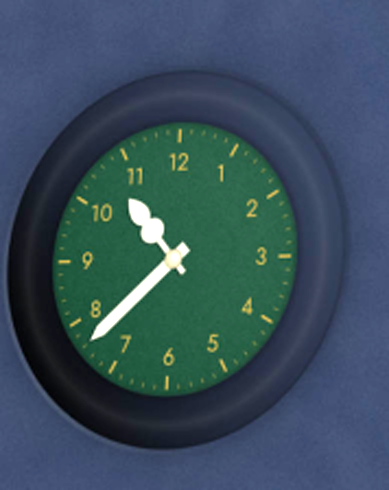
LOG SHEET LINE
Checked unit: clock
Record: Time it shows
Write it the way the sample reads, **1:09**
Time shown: **10:38**
